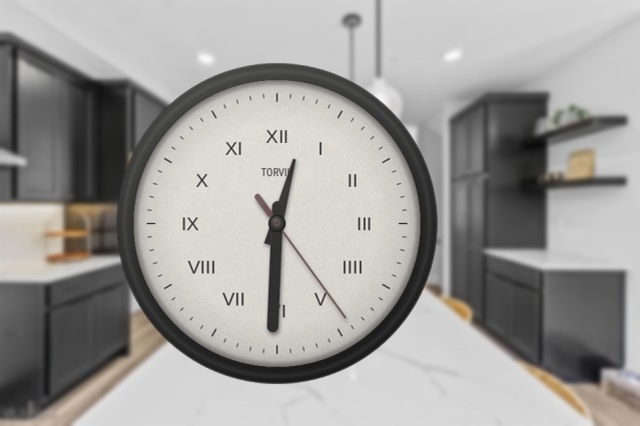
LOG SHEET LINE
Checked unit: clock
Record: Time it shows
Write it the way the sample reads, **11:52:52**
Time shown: **12:30:24**
